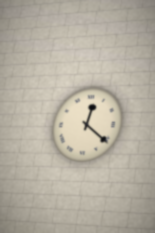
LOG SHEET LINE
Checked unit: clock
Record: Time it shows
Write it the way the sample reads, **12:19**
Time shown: **12:21**
